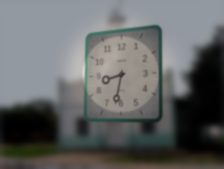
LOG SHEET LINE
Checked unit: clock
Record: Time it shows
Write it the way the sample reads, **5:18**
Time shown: **8:32**
